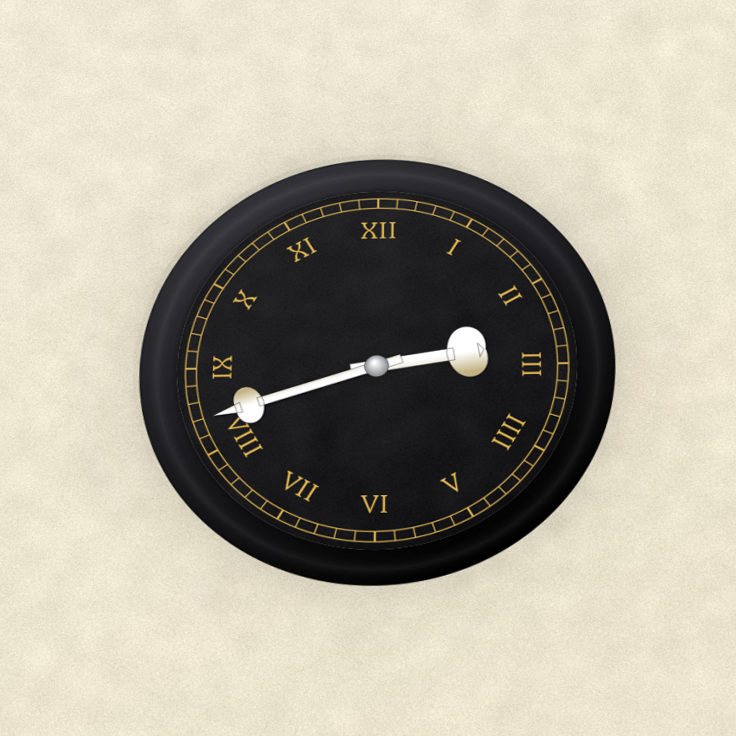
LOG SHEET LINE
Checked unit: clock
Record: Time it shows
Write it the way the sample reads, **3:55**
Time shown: **2:42**
